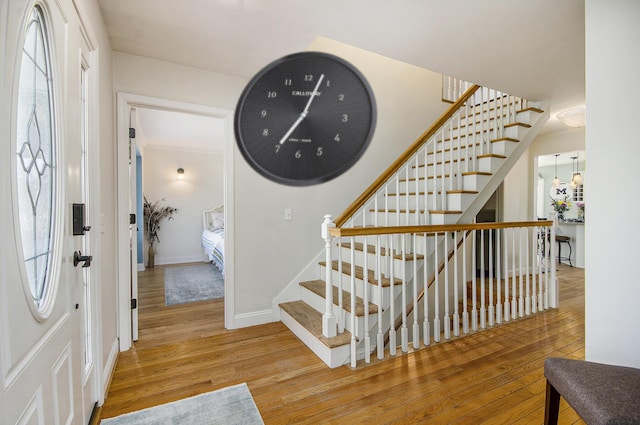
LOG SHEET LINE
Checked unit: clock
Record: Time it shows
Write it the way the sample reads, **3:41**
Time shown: **7:03**
